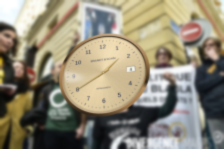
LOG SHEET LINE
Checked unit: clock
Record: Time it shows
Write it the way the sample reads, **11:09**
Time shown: **1:40**
